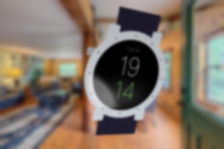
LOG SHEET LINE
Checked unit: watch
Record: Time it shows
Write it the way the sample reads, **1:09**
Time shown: **19:14**
